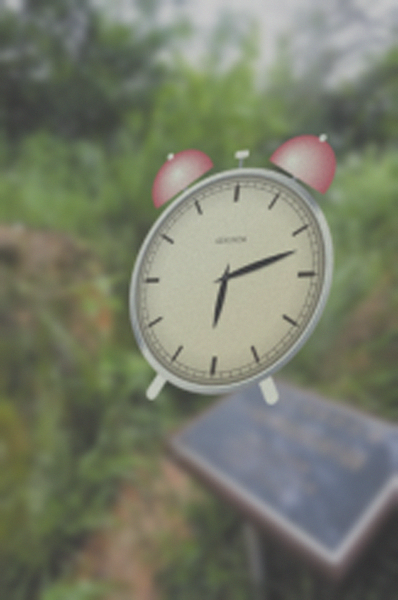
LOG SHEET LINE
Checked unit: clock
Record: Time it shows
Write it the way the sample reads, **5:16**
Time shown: **6:12**
